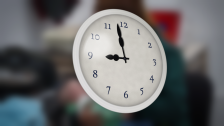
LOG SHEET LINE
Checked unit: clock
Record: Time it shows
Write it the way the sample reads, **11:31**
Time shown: **8:58**
